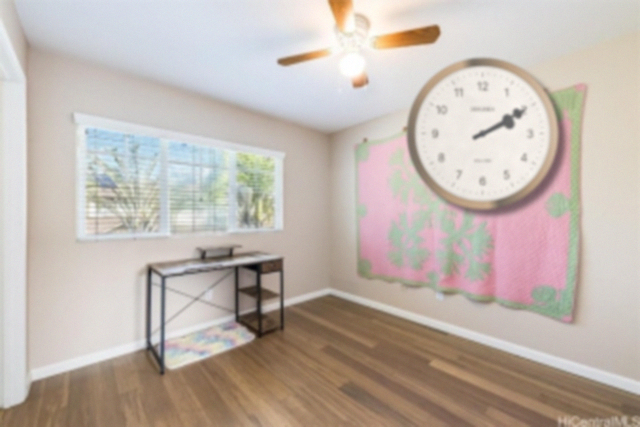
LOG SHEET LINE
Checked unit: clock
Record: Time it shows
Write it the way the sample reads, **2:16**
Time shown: **2:10**
